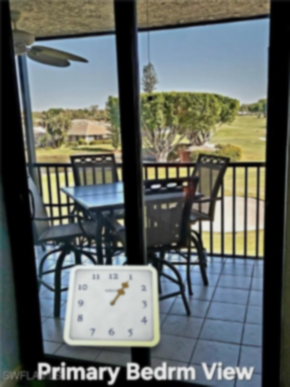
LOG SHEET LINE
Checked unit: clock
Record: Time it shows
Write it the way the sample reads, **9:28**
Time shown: **1:05**
